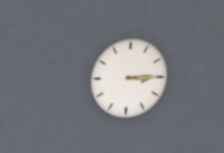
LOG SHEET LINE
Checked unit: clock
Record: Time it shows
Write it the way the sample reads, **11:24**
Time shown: **3:15**
